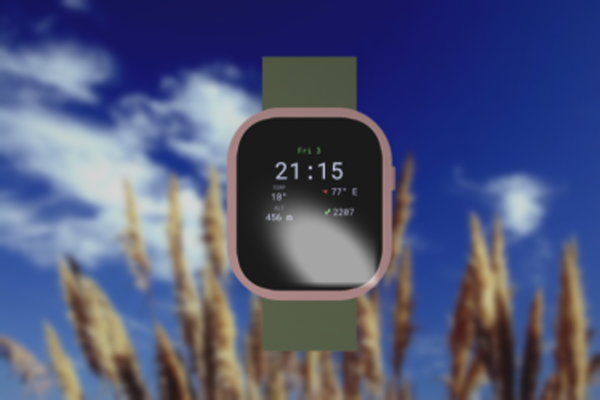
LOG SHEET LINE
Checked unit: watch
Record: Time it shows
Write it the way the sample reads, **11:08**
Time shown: **21:15**
